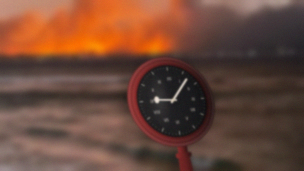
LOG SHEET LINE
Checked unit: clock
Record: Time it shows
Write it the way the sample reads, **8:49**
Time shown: **9:07**
